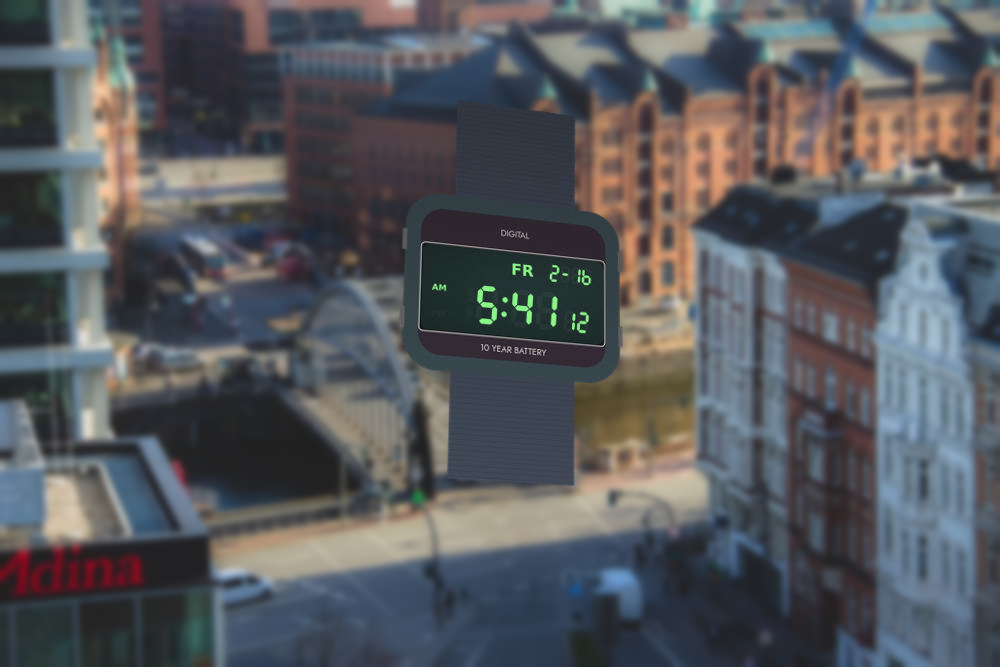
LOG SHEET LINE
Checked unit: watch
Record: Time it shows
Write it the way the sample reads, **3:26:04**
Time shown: **5:41:12**
